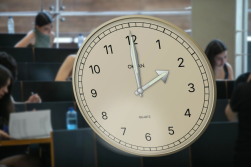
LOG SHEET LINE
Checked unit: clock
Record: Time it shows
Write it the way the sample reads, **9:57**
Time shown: **2:00**
